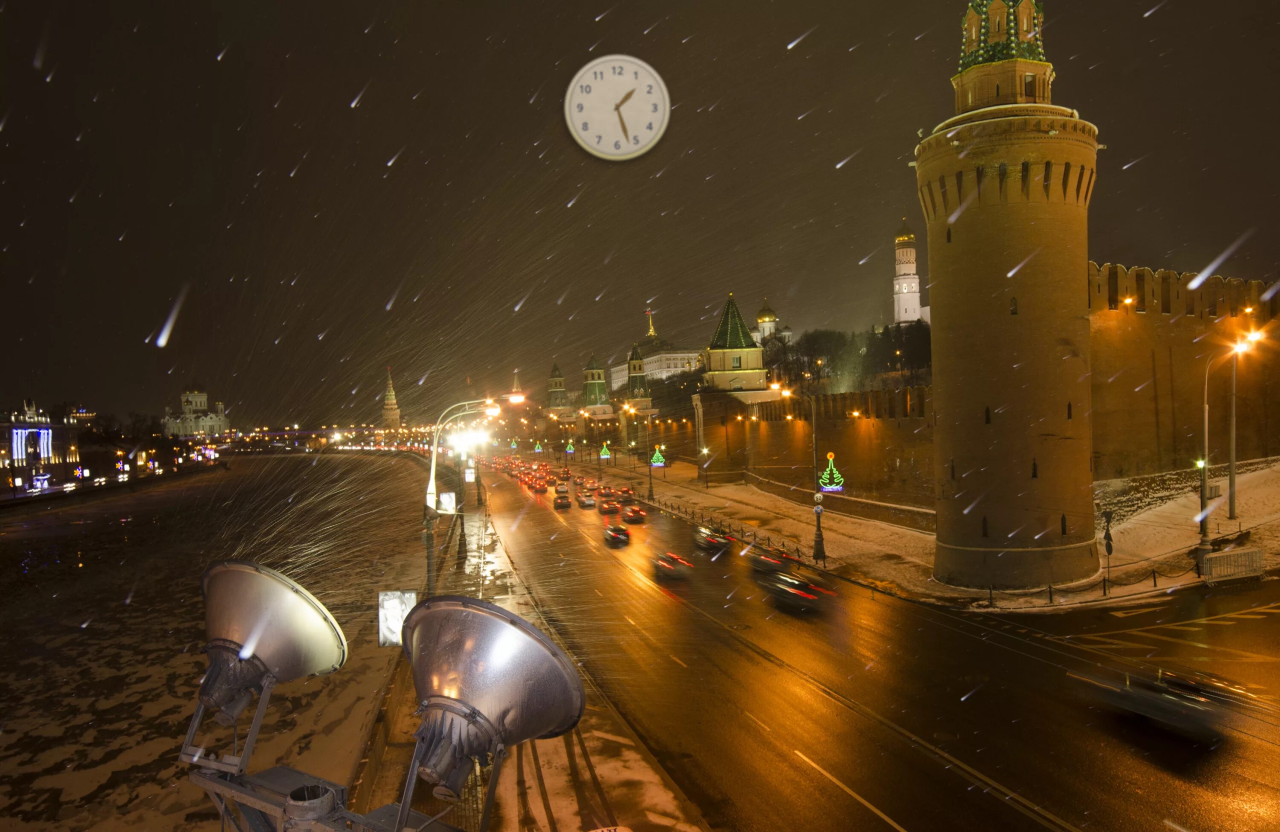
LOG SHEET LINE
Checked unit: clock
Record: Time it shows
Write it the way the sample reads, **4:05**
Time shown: **1:27**
